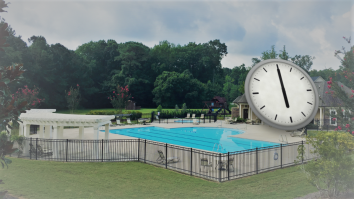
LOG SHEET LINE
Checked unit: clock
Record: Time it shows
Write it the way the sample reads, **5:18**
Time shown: **6:00**
